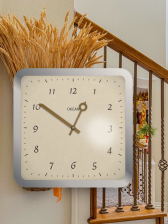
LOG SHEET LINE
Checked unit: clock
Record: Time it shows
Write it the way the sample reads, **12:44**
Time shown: **12:51**
